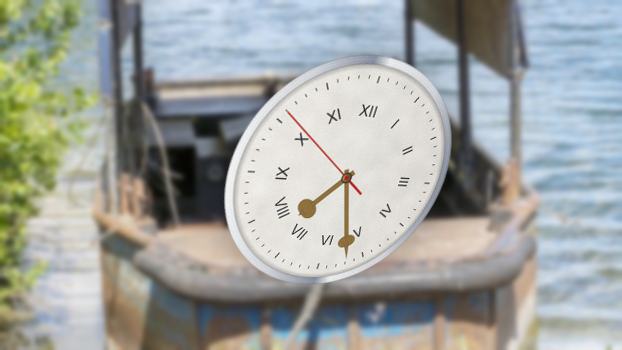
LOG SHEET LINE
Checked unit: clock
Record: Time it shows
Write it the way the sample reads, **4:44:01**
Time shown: **7:26:51**
